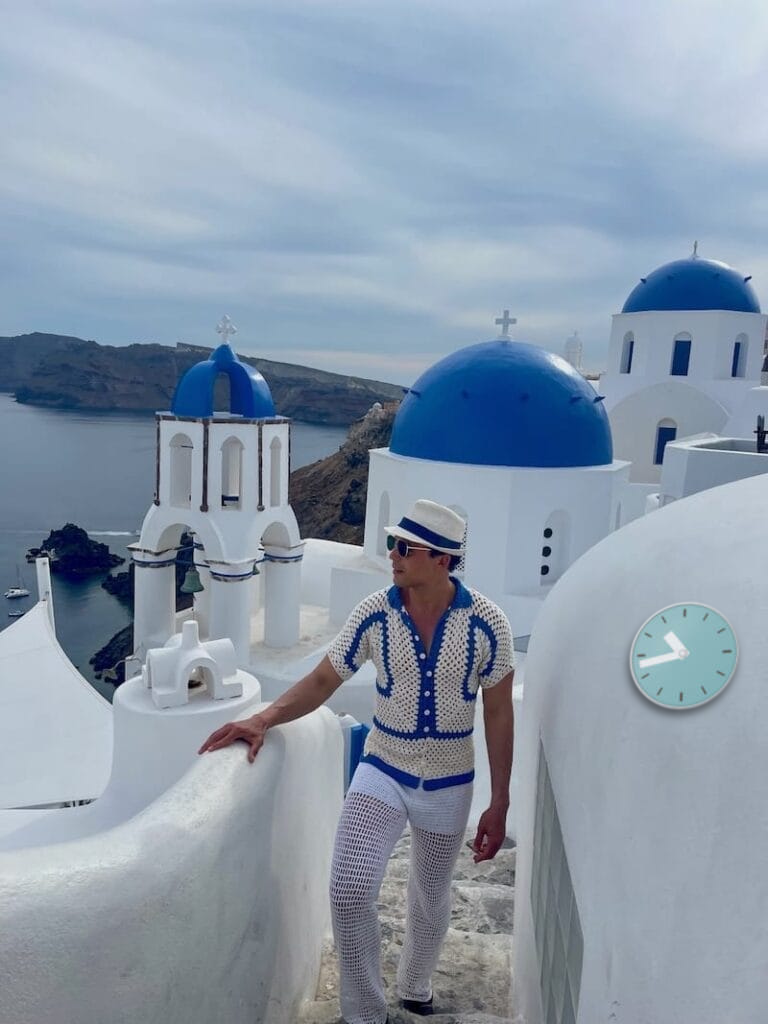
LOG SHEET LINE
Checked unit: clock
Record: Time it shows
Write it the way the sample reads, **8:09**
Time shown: **10:43**
